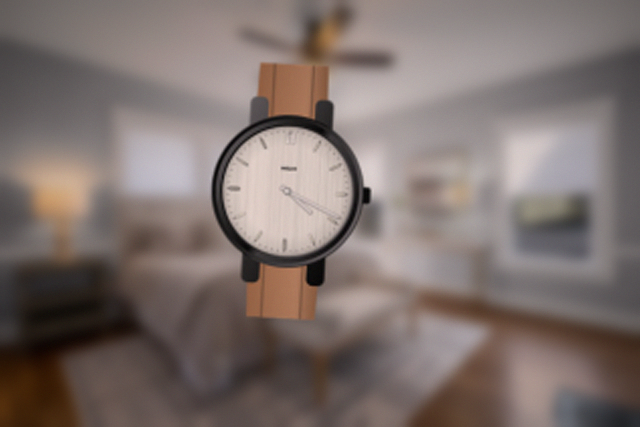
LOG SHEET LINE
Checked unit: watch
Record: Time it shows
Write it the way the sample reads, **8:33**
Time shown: **4:19**
